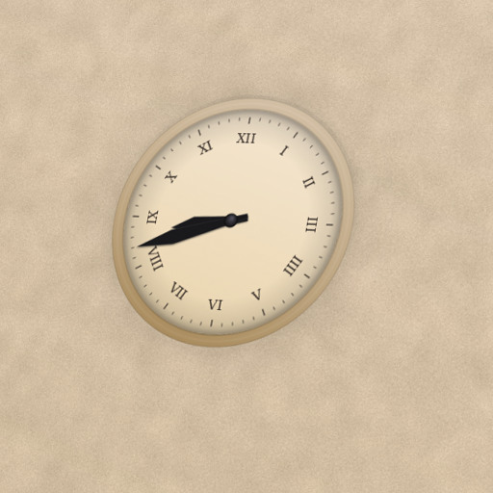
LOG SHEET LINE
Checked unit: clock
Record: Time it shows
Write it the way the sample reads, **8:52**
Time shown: **8:42**
